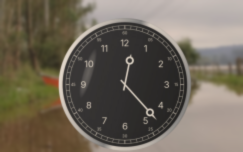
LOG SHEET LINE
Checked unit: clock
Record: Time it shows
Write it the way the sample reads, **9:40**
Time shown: **12:23**
